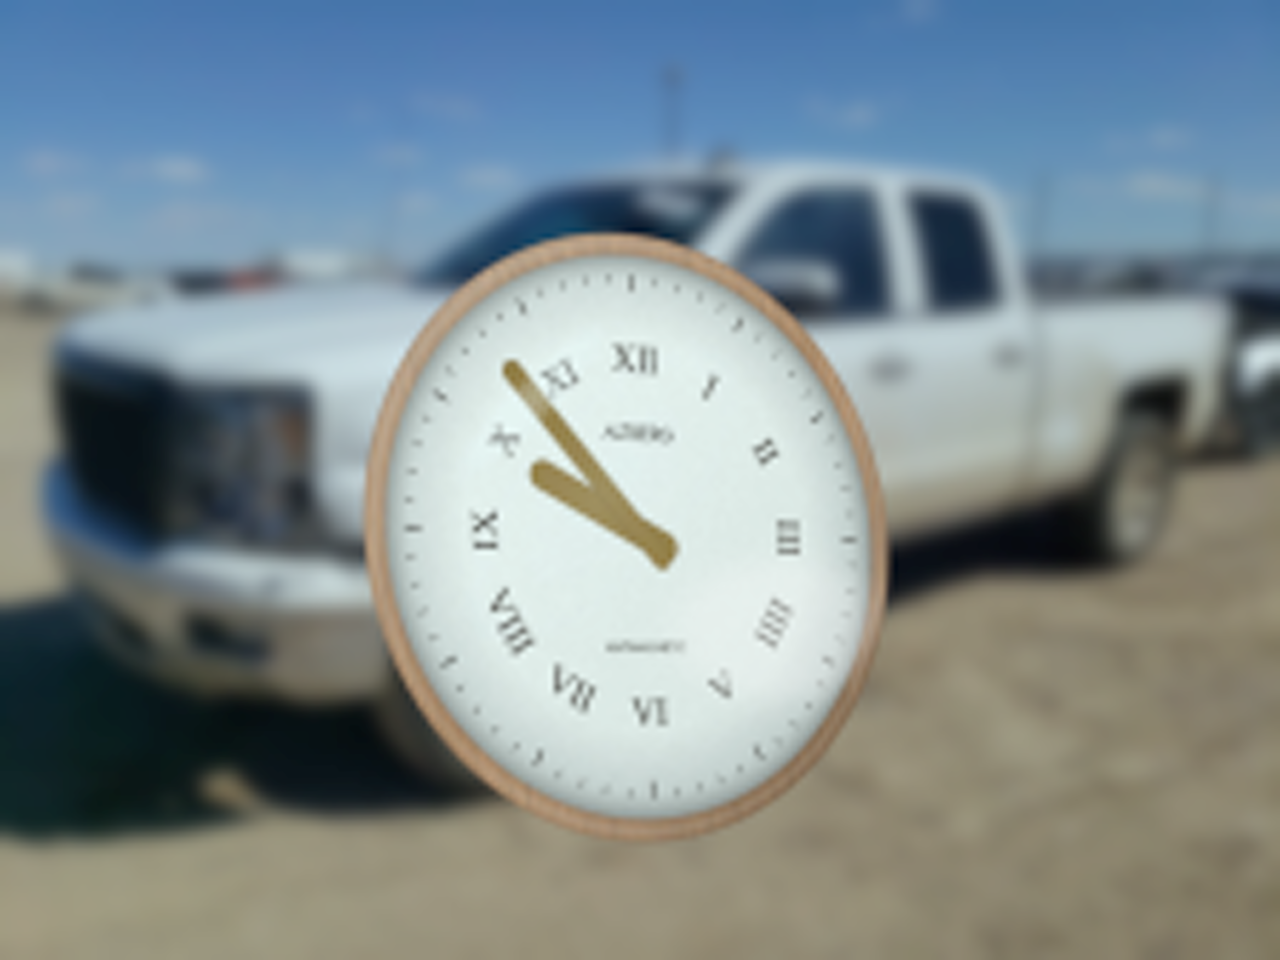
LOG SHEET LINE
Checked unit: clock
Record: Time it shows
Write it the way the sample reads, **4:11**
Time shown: **9:53**
